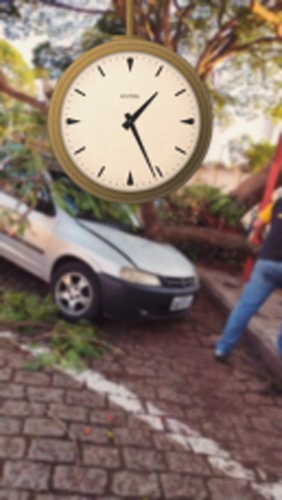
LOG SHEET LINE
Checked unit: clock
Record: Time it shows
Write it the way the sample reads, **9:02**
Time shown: **1:26**
